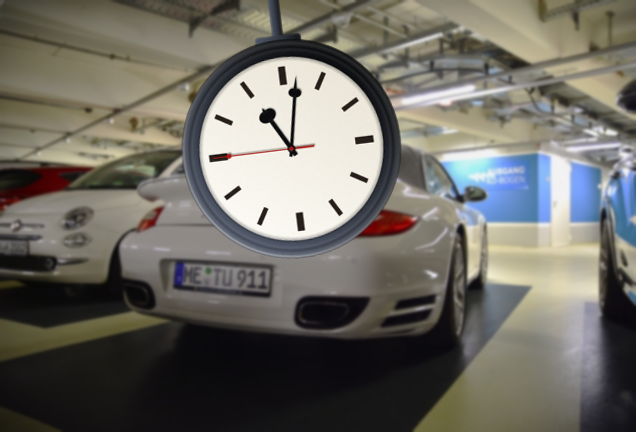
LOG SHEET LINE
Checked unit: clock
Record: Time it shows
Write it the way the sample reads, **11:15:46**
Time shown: **11:01:45**
